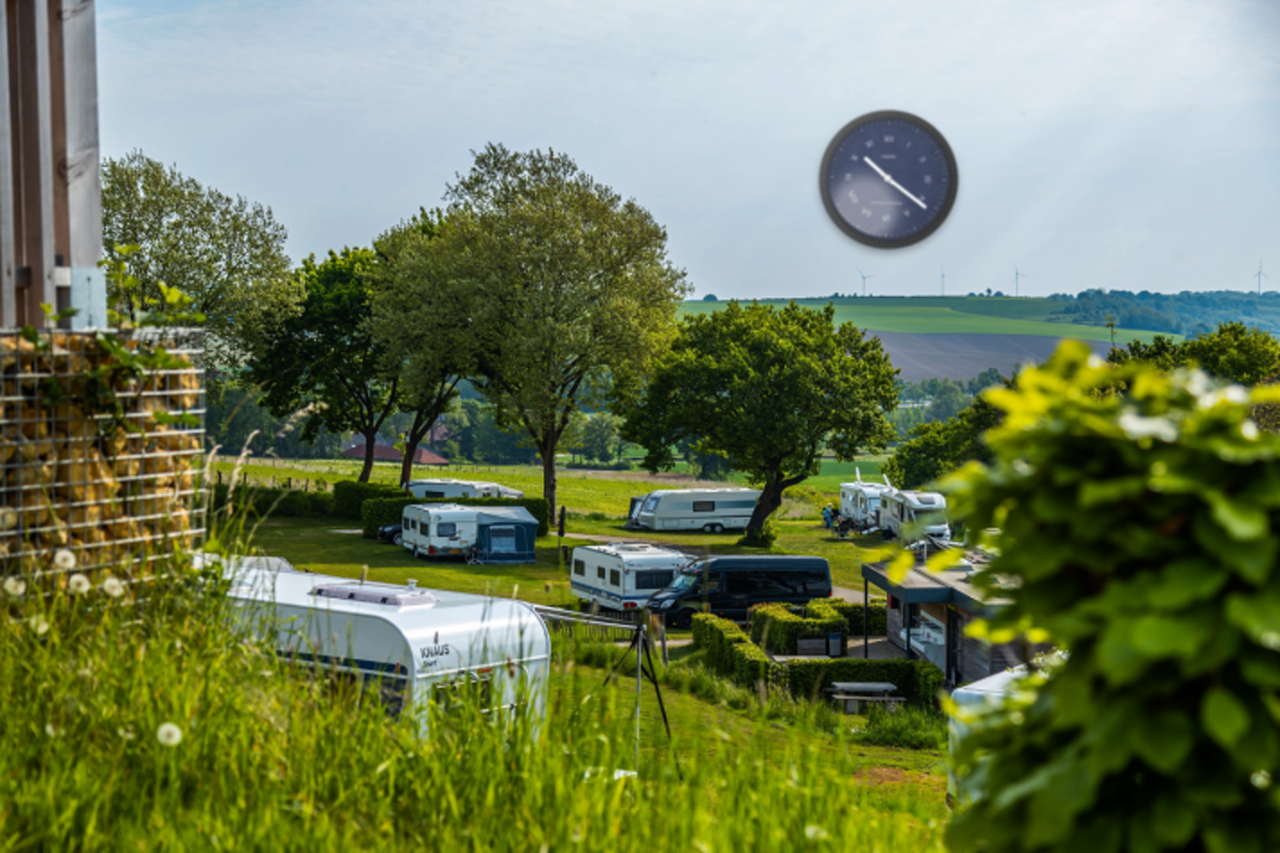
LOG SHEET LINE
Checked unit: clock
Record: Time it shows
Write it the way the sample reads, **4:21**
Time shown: **10:21**
